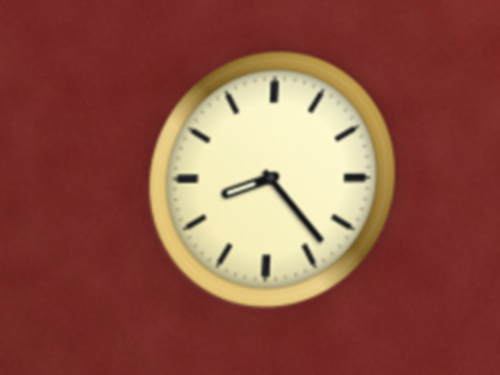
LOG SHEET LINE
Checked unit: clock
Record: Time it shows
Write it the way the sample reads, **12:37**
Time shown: **8:23**
